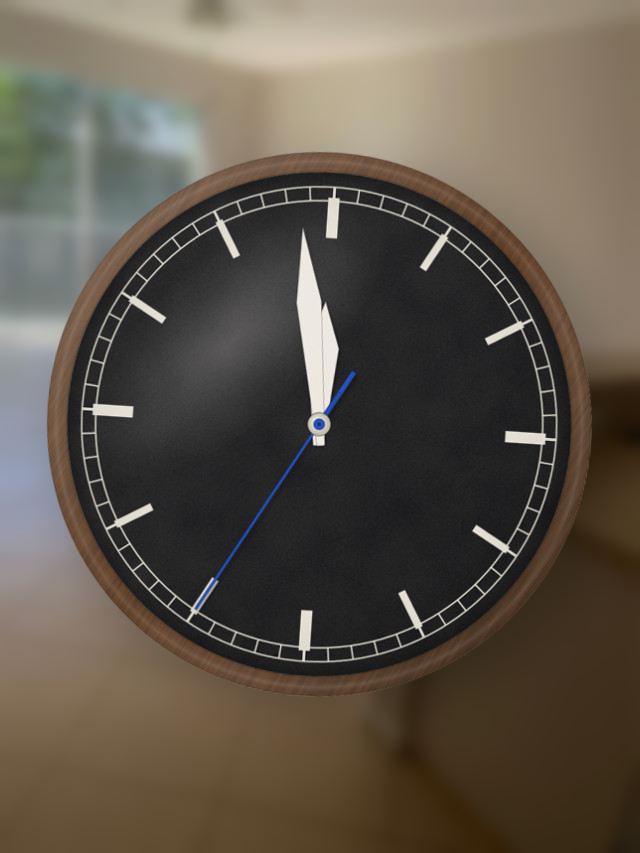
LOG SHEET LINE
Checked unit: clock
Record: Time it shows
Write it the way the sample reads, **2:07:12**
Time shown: **11:58:35**
